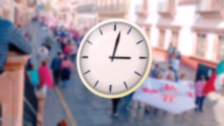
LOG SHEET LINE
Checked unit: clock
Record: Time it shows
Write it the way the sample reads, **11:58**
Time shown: **3:02**
